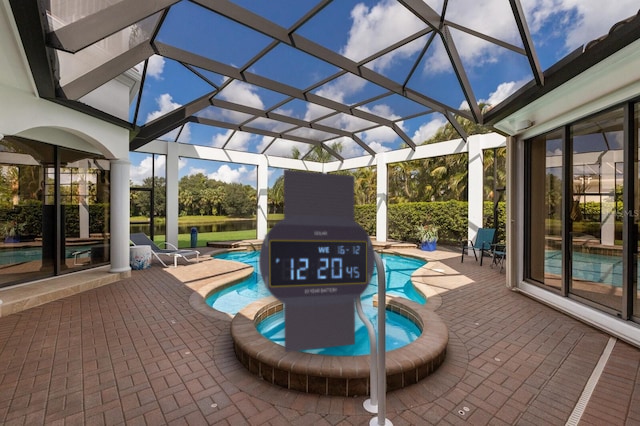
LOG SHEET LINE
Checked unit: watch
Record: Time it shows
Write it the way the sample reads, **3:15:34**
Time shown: **12:20:45**
